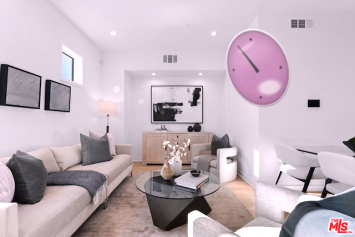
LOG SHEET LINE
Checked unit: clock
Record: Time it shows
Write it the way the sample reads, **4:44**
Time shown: **10:54**
